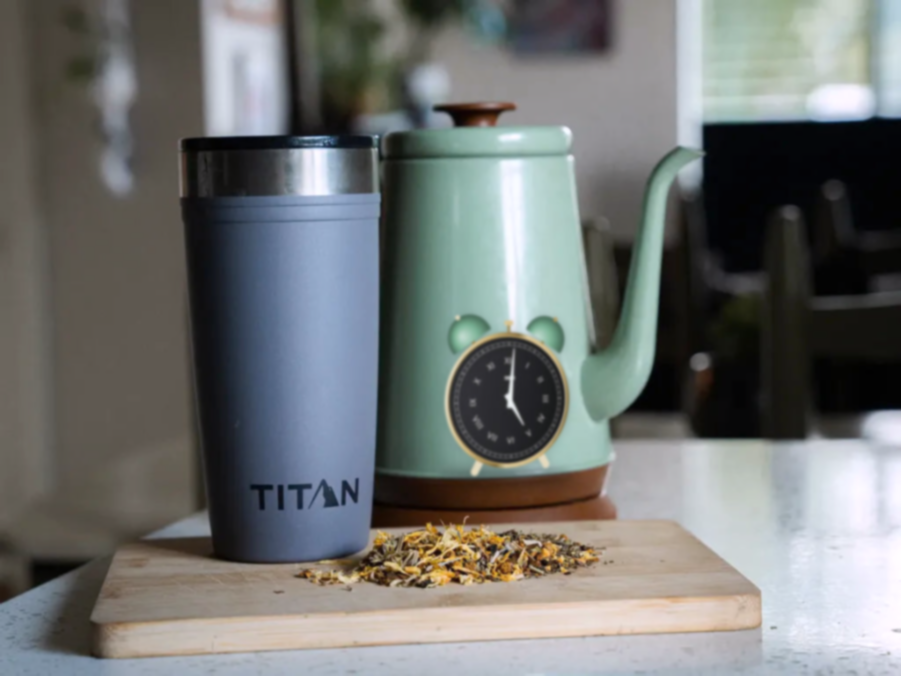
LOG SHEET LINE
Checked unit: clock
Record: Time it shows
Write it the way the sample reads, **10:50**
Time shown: **5:01**
